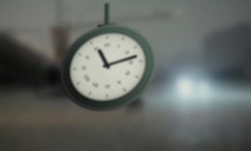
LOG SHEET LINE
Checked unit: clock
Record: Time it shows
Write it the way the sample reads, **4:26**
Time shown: **11:13**
